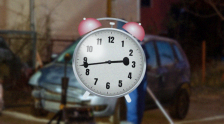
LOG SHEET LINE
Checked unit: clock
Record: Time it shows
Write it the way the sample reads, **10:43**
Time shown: **2:43**
